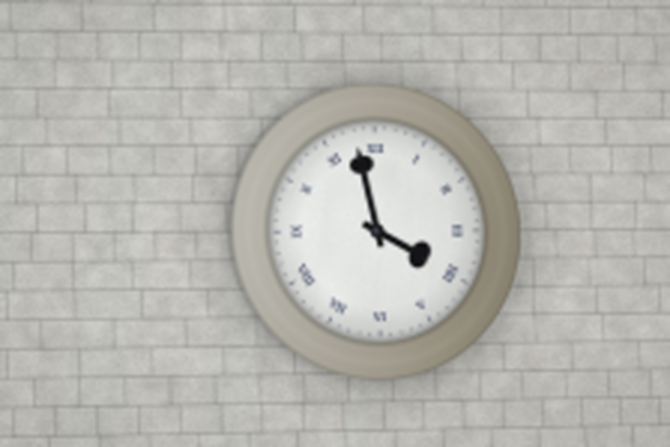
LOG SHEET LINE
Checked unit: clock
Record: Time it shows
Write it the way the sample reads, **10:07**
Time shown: **3:58**
